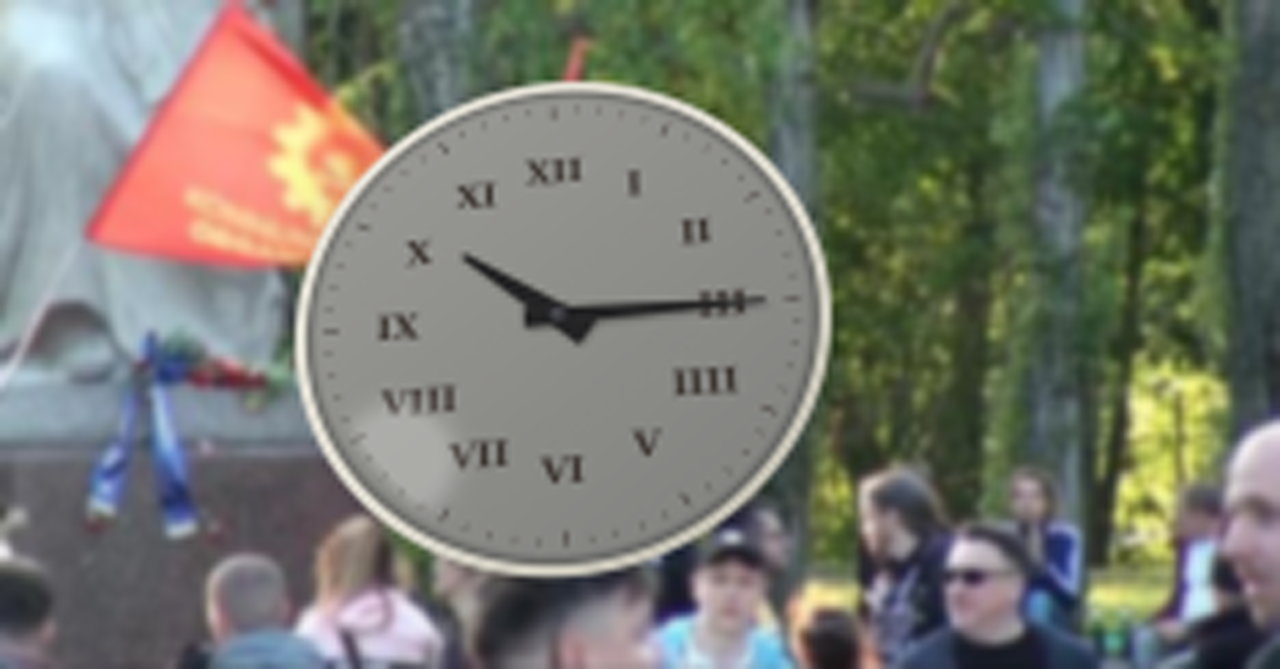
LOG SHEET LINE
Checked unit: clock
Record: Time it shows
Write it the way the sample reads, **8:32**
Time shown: **10:15**
